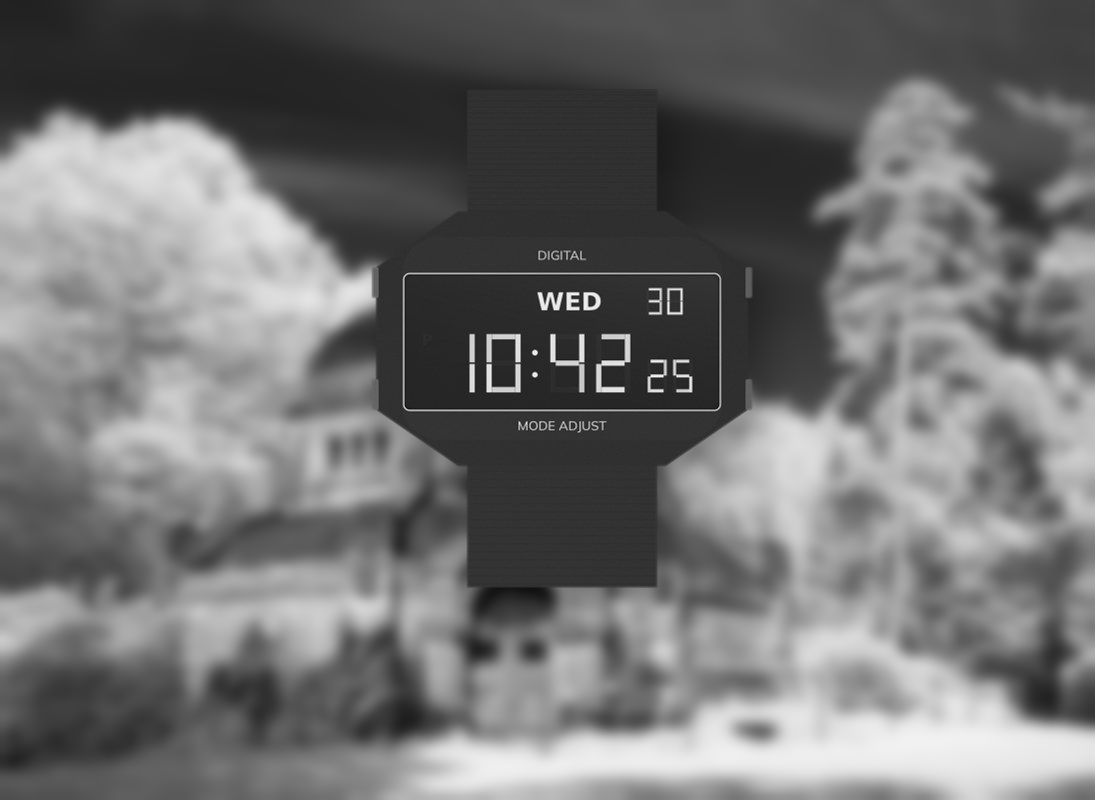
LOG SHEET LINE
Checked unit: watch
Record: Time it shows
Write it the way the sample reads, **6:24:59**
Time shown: **10:42:25**
